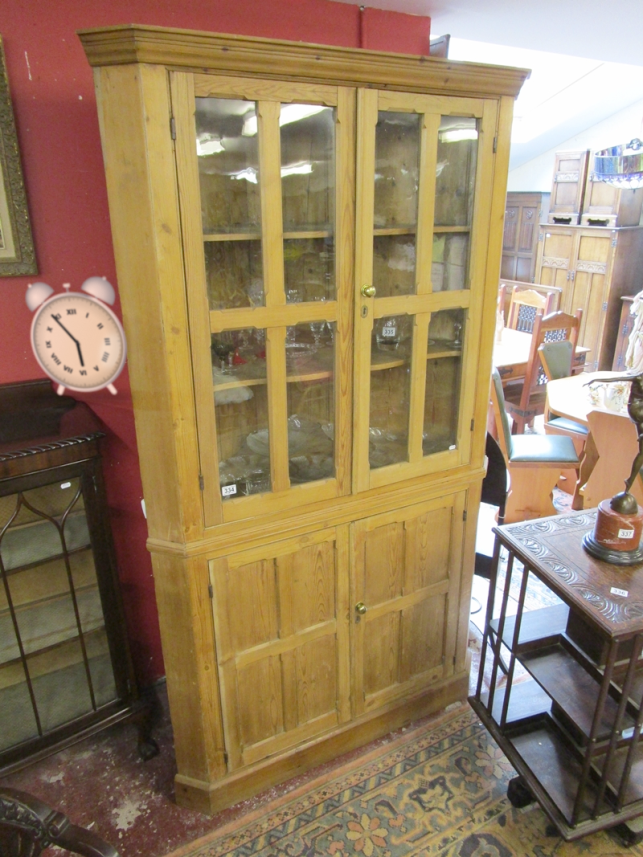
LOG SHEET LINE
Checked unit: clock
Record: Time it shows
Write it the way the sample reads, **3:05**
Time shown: **5:54**
